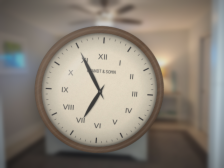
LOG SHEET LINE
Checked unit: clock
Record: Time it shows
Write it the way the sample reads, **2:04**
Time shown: **6:55**
